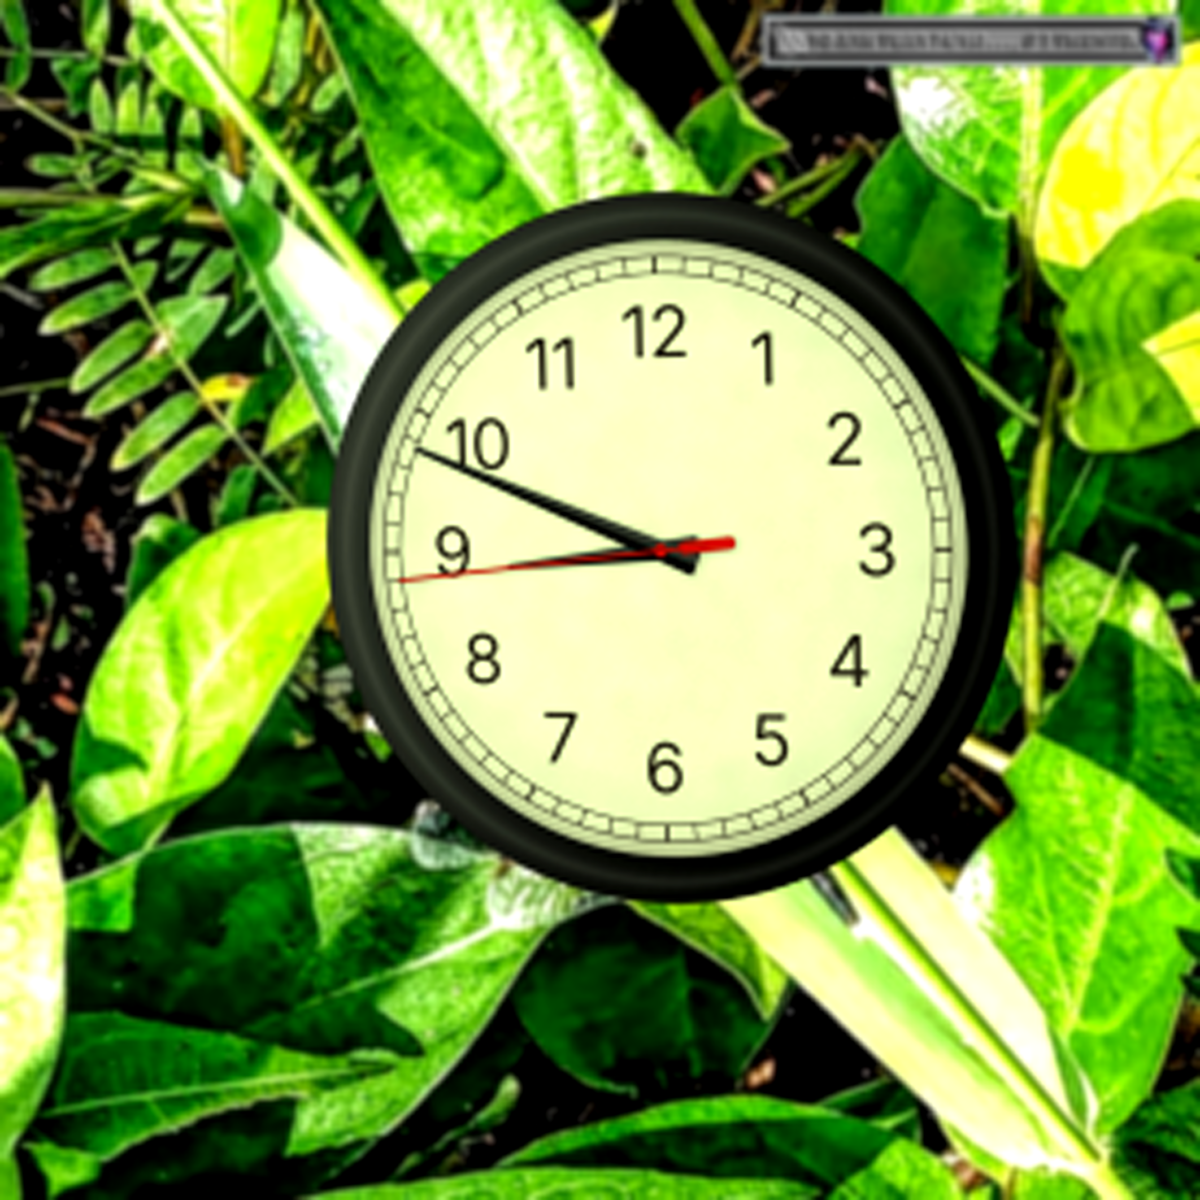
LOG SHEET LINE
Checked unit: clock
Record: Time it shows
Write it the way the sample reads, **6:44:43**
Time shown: **8:48:44**
